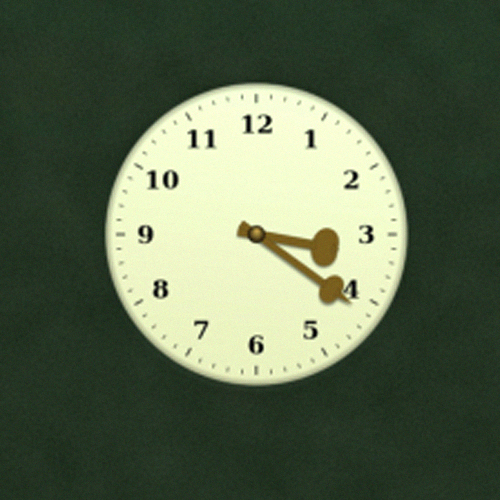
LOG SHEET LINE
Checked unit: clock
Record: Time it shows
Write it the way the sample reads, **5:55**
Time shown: **3:21**
